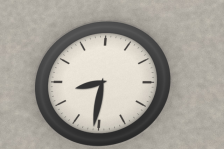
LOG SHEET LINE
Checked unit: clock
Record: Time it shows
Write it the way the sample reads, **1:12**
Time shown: **8:31**
